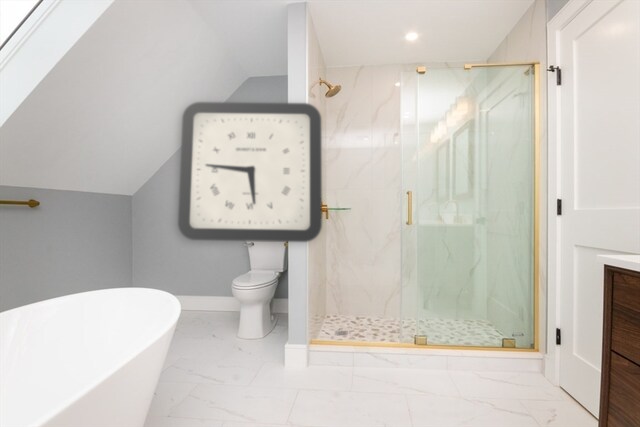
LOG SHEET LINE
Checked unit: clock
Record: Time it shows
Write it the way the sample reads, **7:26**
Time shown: **5:46**
